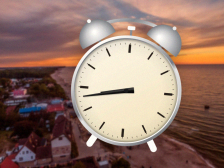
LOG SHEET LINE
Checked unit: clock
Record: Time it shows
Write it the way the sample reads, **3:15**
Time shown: **8:43**
